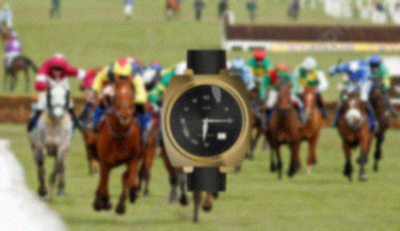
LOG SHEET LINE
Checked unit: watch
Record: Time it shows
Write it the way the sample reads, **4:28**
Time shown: **6:15**
